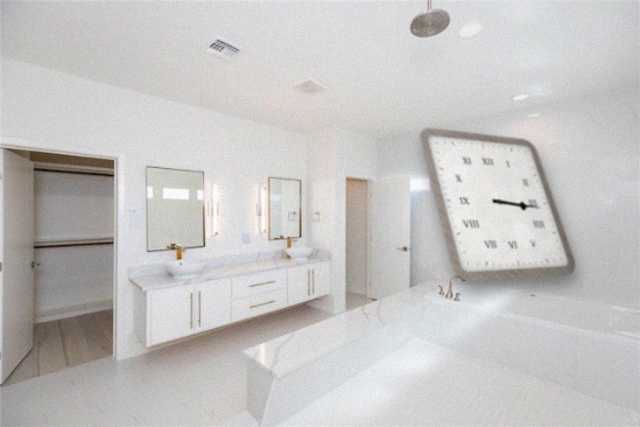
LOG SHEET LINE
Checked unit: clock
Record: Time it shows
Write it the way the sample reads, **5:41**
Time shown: **3:16**
